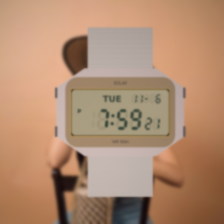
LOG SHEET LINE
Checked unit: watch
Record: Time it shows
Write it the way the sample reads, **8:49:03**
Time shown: **7:59:21**
